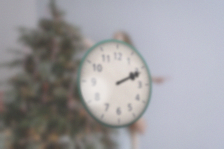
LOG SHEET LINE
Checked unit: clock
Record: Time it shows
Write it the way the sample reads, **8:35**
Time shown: **2:11**
